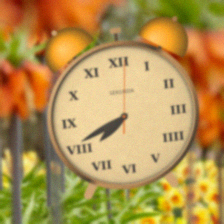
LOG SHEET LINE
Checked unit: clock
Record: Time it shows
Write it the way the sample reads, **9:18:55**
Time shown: **7:41:01**
